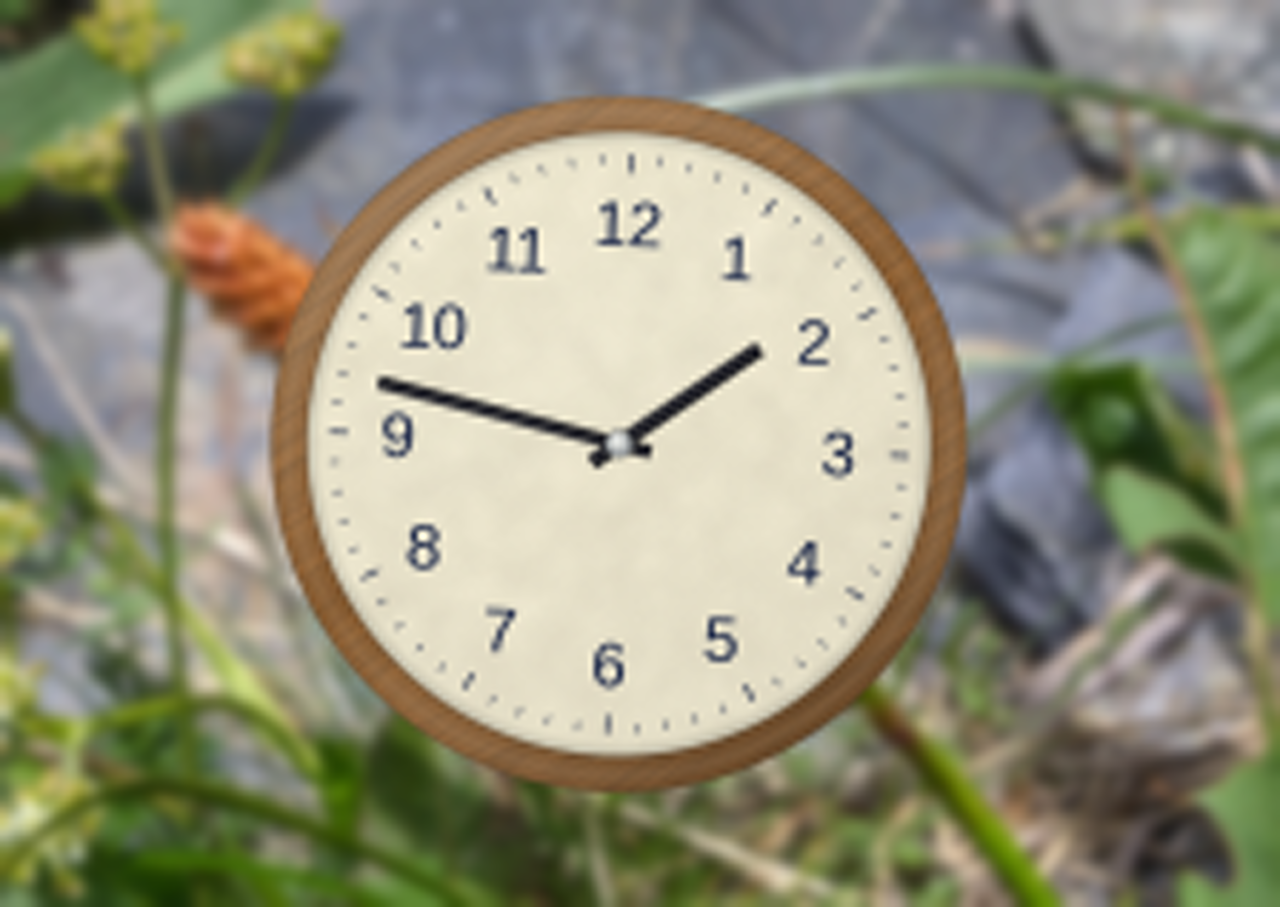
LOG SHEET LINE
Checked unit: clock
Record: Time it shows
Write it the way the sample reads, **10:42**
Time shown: **1:47**
